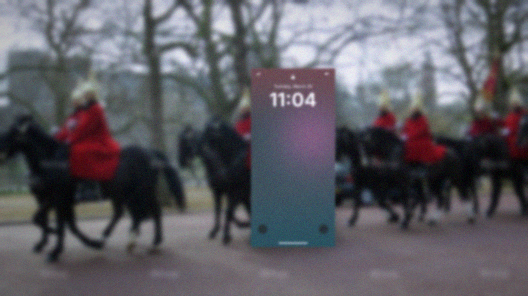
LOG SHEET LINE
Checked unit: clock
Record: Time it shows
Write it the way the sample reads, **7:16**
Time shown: **11:04**
